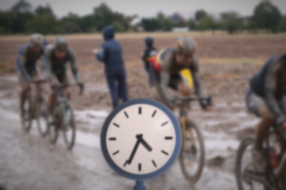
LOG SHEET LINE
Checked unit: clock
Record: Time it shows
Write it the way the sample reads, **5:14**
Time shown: **4:34**
